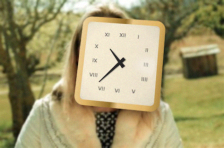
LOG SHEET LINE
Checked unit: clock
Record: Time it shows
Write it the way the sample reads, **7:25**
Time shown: **10:37**
